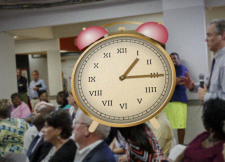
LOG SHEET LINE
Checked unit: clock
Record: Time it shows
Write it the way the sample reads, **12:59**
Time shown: **1:15**
